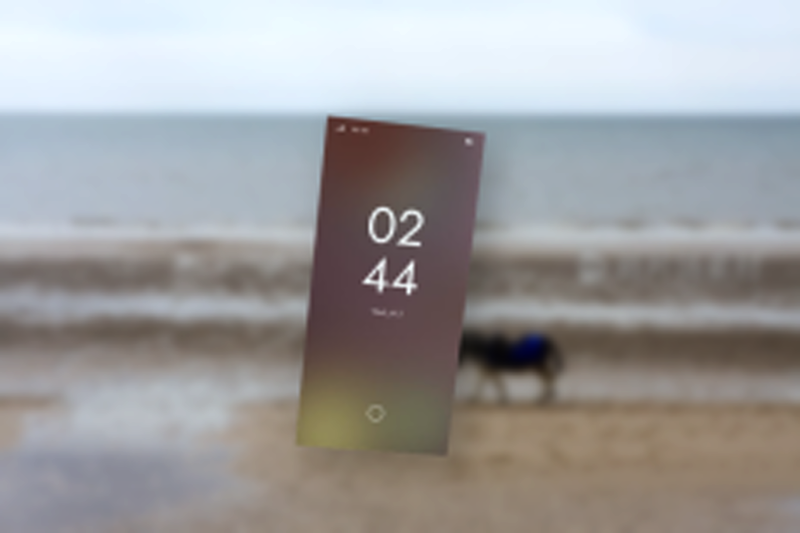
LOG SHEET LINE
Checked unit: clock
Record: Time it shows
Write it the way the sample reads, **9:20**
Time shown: **2:44**
